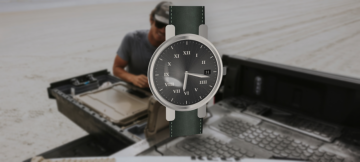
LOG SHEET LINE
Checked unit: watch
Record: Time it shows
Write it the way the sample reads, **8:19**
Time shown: **6:17**
